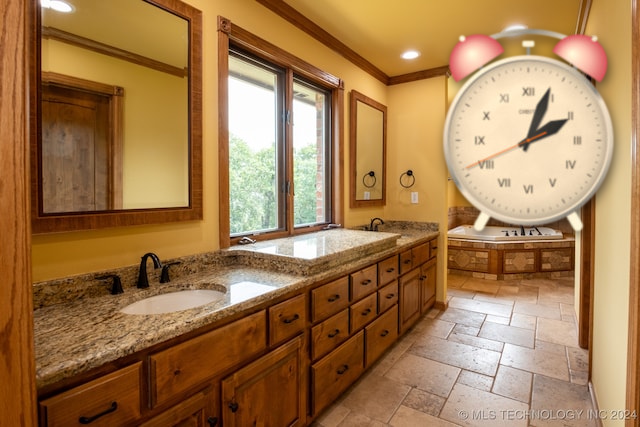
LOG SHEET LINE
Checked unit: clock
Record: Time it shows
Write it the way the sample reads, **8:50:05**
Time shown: **2:03:41**
